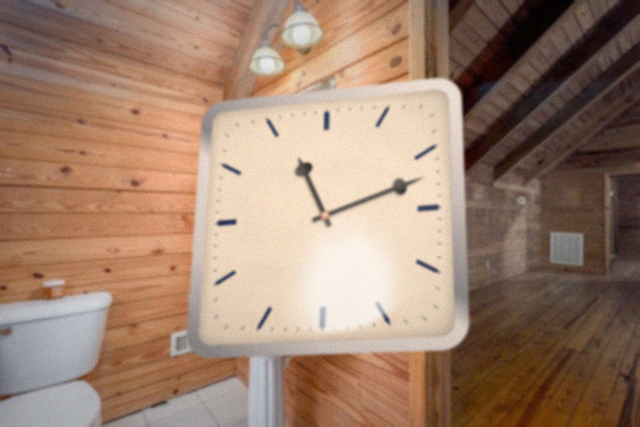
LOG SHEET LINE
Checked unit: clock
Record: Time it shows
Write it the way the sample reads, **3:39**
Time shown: **11:12**
